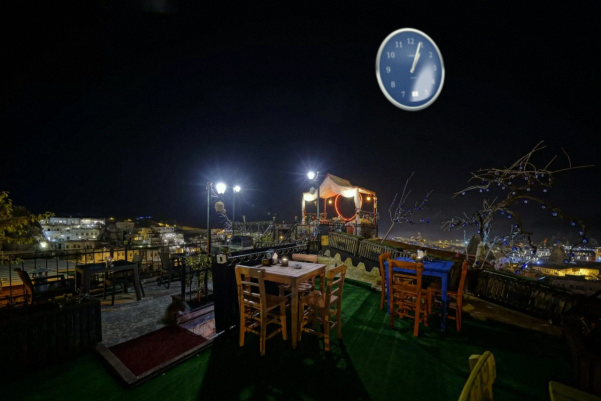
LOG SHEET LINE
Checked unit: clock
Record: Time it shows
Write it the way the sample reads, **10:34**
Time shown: **1:04**
